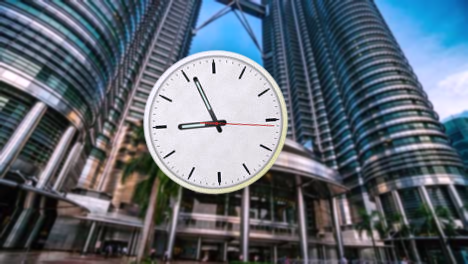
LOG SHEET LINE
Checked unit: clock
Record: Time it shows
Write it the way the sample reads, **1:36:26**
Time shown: **8:56:16**
